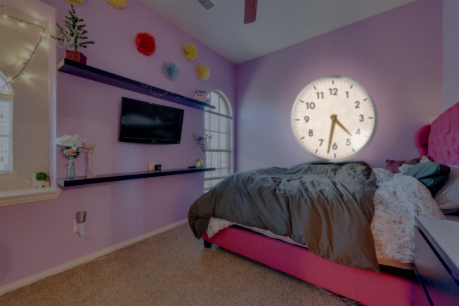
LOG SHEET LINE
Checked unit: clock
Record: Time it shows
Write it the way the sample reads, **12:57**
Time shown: **4:32**
